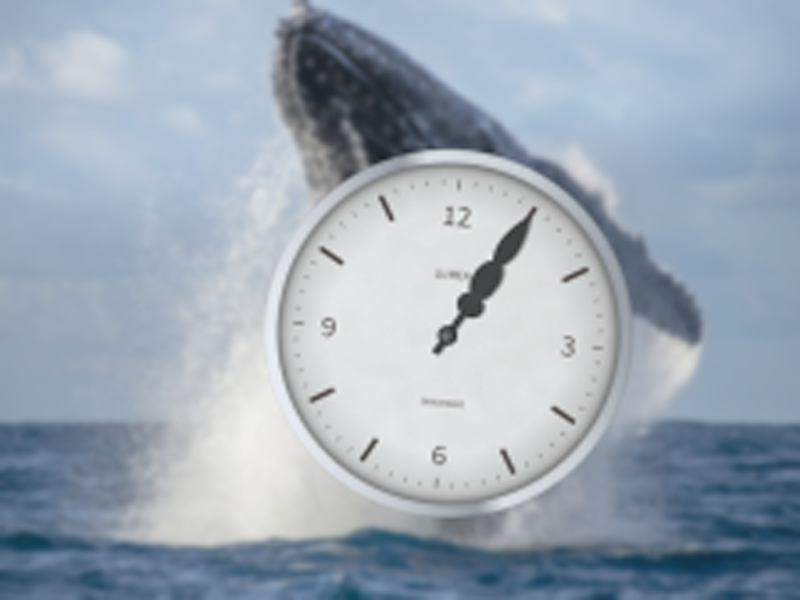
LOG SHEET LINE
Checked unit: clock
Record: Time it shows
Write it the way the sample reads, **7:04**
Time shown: **1:05**
